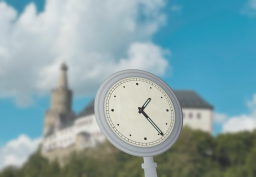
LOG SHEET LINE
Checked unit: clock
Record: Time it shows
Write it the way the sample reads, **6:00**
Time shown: **1:24**
